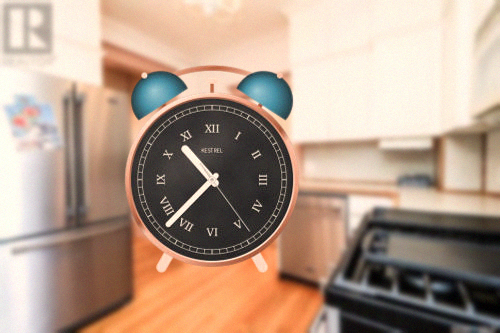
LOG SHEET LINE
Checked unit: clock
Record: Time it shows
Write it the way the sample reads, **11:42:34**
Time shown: **10:37:24**
